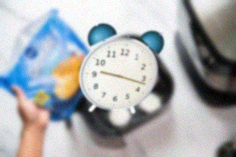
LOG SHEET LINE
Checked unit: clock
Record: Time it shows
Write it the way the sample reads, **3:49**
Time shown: **9:17**
